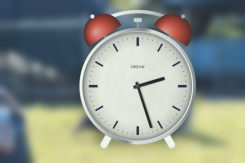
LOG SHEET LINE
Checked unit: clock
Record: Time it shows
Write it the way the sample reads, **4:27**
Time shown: **2:27**
